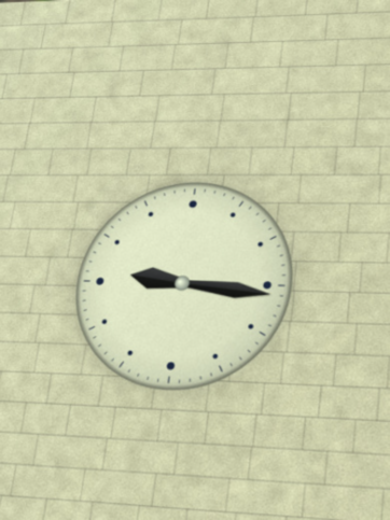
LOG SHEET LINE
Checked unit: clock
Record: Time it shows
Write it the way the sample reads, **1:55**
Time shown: **9:16**
